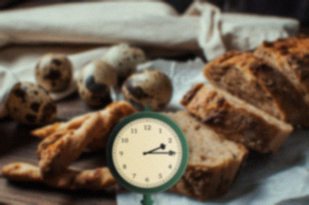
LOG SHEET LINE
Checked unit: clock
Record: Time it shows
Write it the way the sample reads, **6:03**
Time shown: **2:15**
